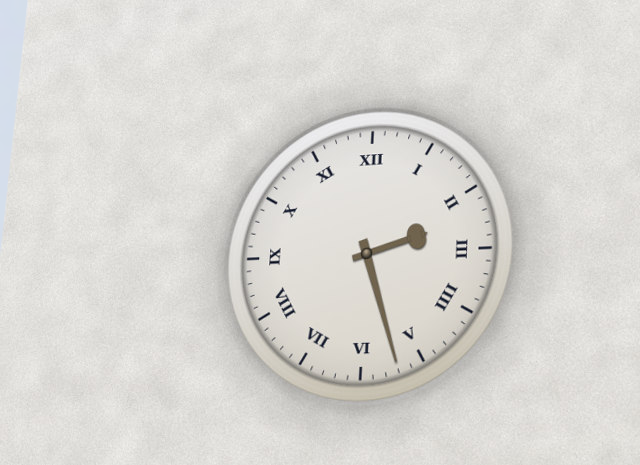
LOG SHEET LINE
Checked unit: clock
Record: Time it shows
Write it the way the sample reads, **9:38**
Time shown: **2:27**
